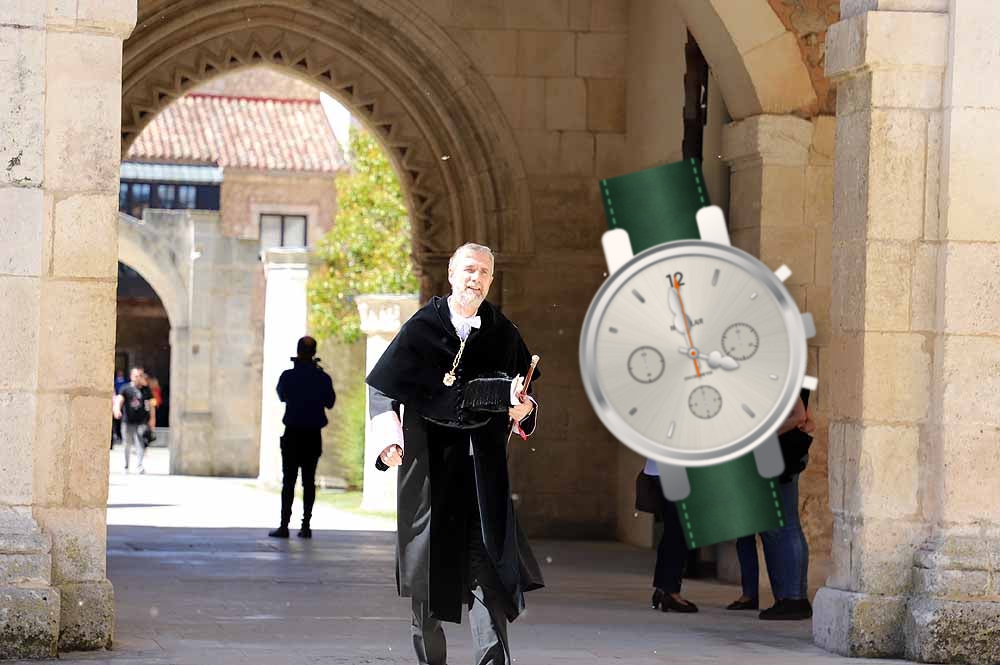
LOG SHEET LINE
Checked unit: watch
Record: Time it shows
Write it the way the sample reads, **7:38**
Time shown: **3:59**
